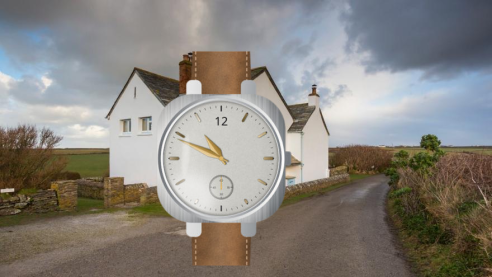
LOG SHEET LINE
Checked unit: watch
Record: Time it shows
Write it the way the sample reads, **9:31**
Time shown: **10:49**
